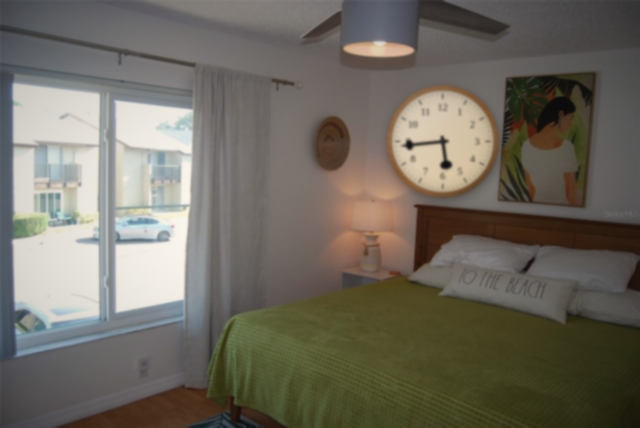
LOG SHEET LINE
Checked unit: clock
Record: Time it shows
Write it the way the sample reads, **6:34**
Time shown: **5:44**
